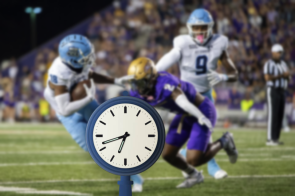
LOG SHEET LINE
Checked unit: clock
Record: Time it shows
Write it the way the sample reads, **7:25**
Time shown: **6:42**
